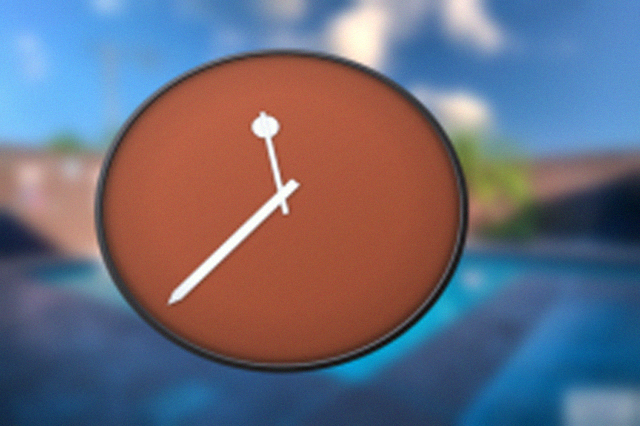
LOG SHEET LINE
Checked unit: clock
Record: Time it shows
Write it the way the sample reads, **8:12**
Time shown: **11:37**
